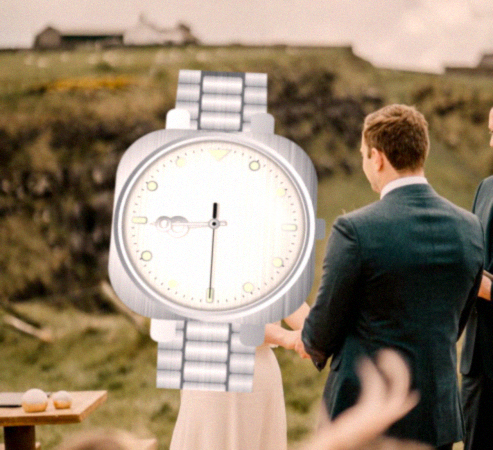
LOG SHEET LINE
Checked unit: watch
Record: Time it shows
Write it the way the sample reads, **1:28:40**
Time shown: **8:44:30**
